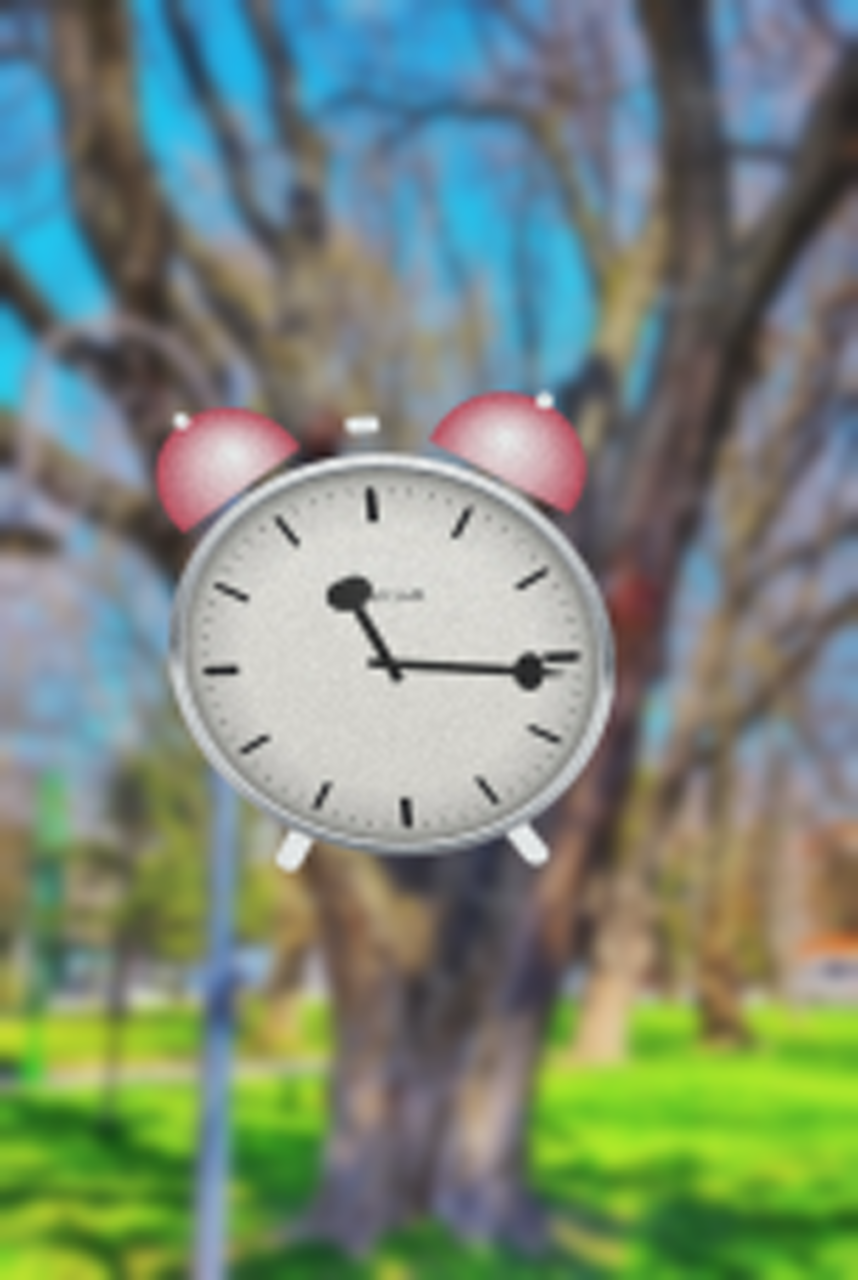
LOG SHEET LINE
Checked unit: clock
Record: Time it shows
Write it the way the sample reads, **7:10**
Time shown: **11:16**
